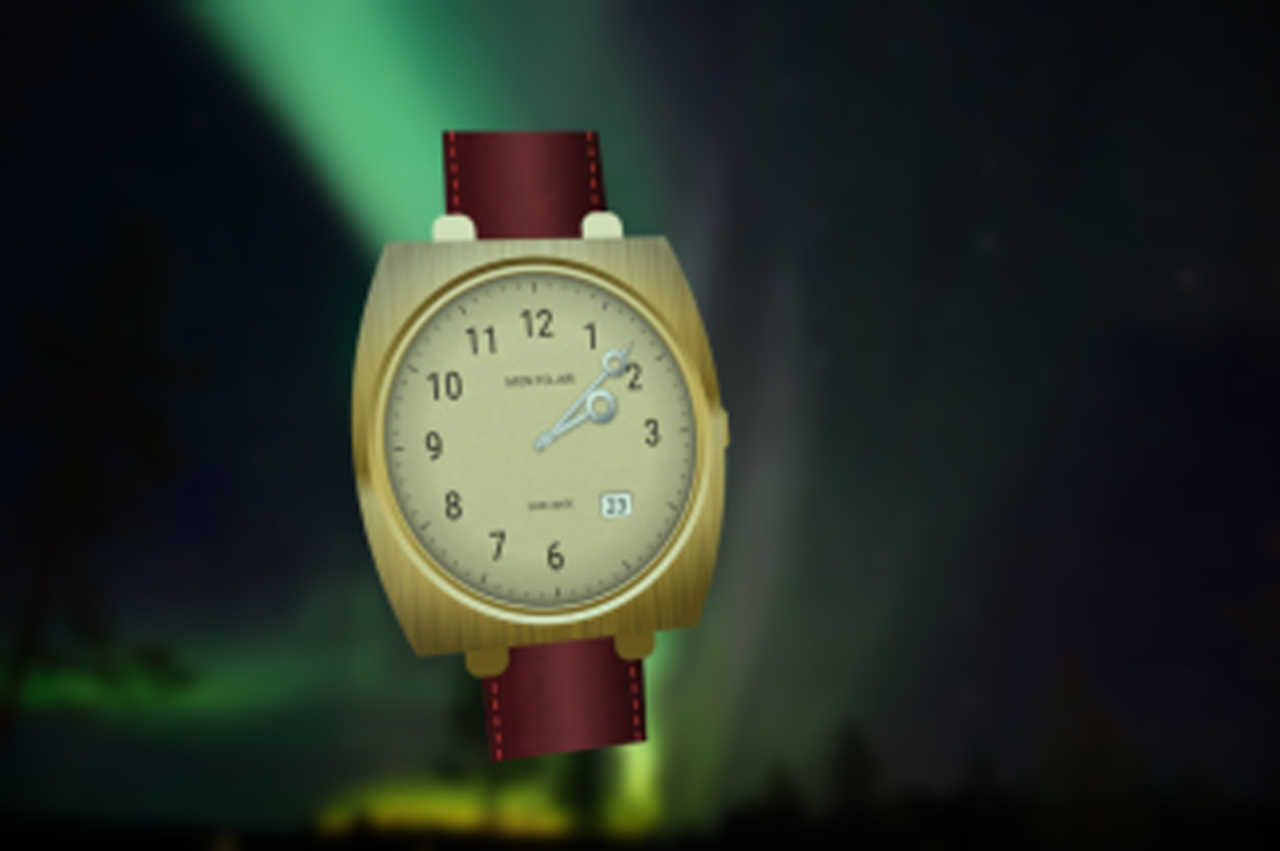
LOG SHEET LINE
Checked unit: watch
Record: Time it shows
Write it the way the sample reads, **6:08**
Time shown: **2:08**
